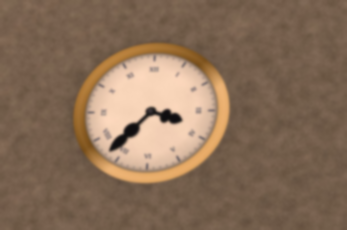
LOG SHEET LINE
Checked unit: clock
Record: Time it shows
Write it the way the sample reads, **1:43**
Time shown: **3:37**
